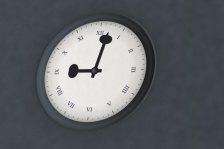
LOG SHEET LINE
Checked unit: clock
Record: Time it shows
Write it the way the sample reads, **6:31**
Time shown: **9:02**
